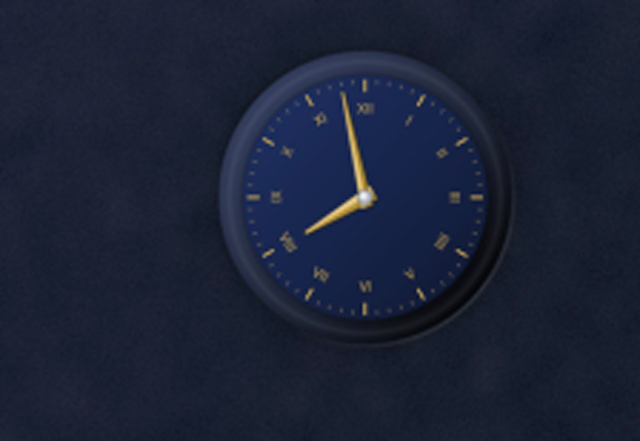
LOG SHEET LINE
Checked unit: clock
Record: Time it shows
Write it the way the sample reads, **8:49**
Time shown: **7:58**
